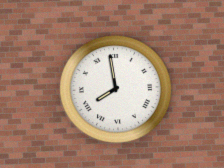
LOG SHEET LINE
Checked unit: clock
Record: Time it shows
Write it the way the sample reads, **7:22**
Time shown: **7:59**
